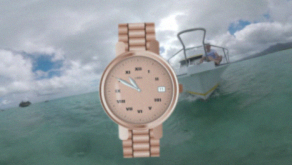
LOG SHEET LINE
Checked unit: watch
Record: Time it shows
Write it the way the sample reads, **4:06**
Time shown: **10:50**
